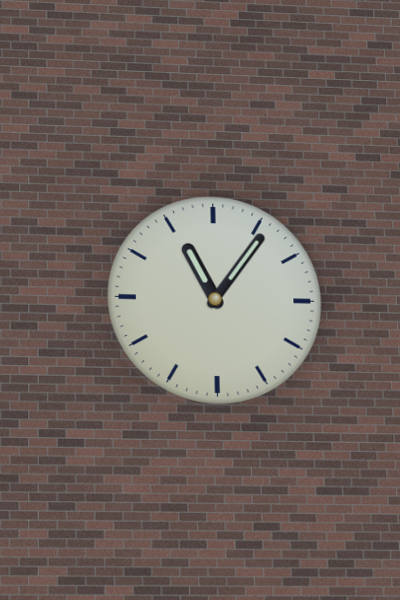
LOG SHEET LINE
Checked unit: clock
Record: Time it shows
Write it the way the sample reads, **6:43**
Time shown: **11:06**
